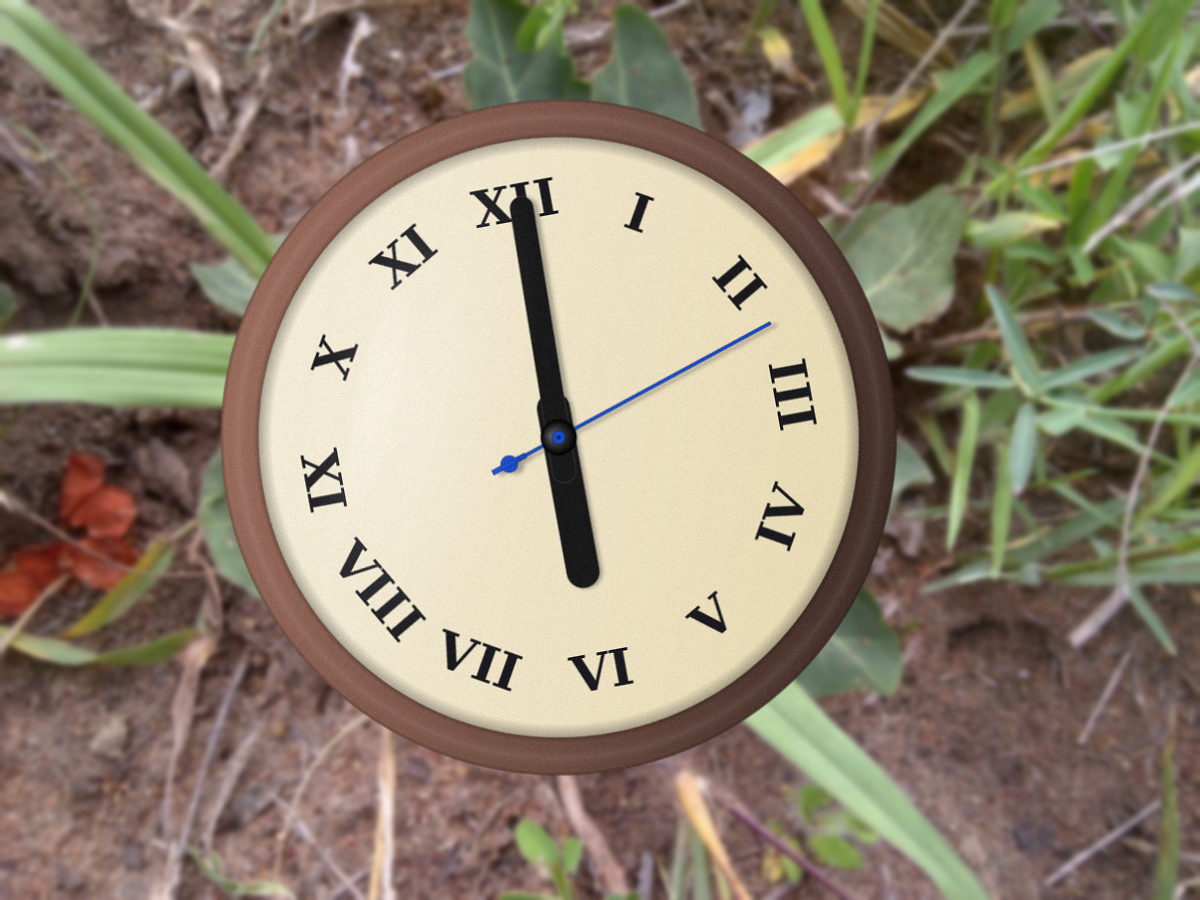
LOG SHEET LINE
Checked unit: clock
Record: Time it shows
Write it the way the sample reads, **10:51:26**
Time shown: **6:00:12**
